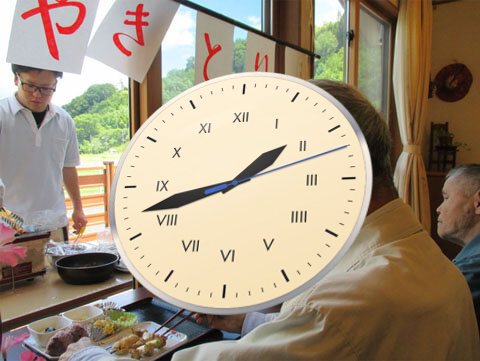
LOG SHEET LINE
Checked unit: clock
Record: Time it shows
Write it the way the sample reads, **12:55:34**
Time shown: **1:42:12**
